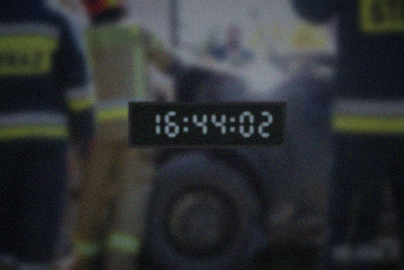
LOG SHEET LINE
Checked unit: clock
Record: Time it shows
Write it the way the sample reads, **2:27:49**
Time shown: **16:44:02**
